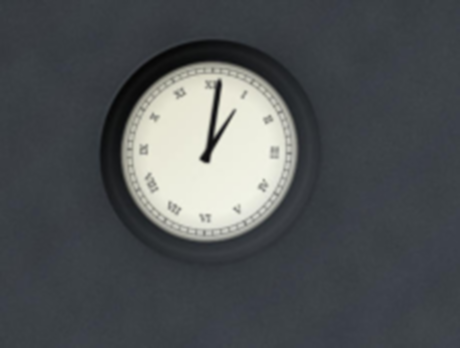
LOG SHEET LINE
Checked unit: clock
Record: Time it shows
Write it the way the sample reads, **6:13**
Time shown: **1:01**
